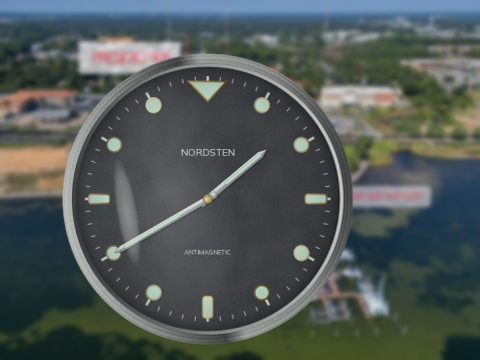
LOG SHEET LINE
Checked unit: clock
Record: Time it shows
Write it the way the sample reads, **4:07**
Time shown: **1:40**
